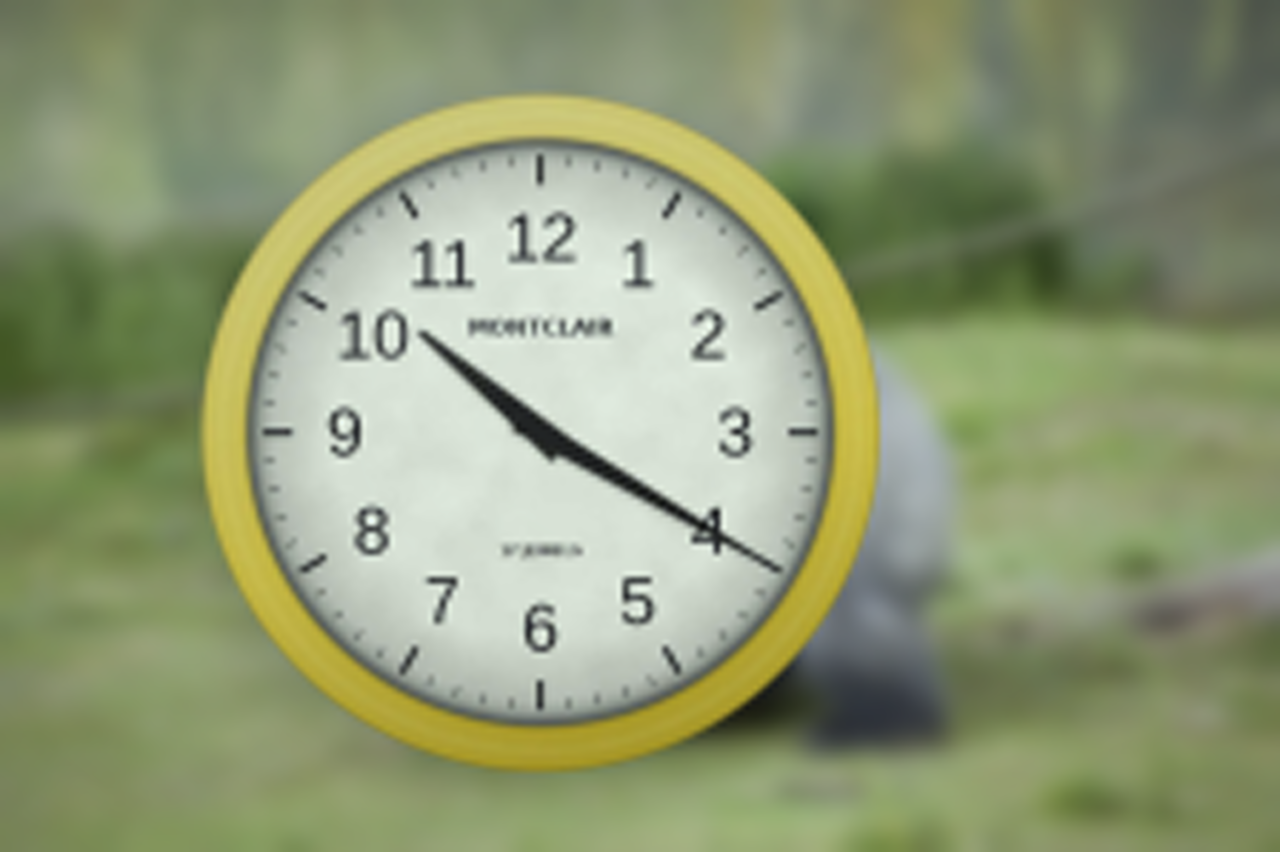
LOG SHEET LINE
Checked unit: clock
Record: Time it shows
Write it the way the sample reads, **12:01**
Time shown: **10:20**
